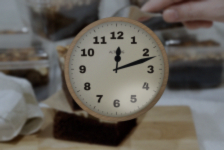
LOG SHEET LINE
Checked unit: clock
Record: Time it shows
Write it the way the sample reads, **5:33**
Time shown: **12:12**
